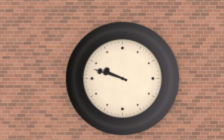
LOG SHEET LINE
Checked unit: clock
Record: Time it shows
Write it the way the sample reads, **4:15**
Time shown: **9:48**
